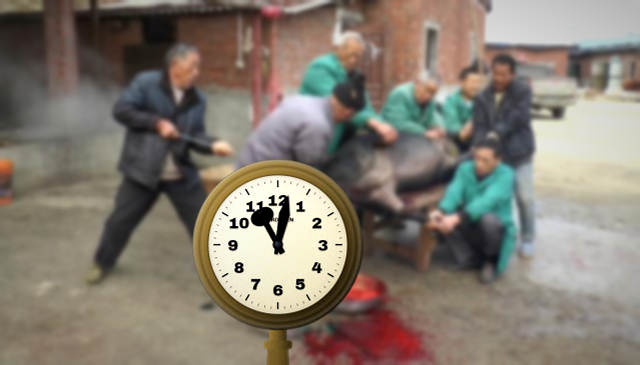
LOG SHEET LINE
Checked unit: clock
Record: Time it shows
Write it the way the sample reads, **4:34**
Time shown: **11:02**
